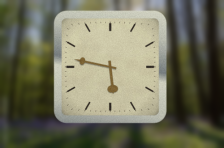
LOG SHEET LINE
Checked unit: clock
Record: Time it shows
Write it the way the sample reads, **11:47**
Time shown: **5:47**
